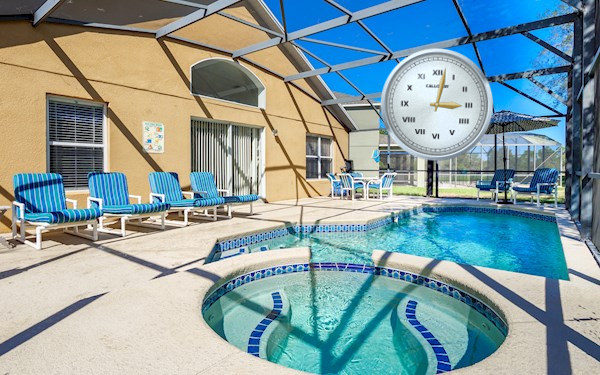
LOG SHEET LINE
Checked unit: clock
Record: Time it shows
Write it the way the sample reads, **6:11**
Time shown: **3:02**
